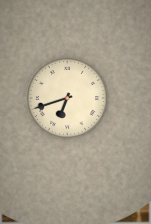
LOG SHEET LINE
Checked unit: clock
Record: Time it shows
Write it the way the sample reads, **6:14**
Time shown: **6:42**
